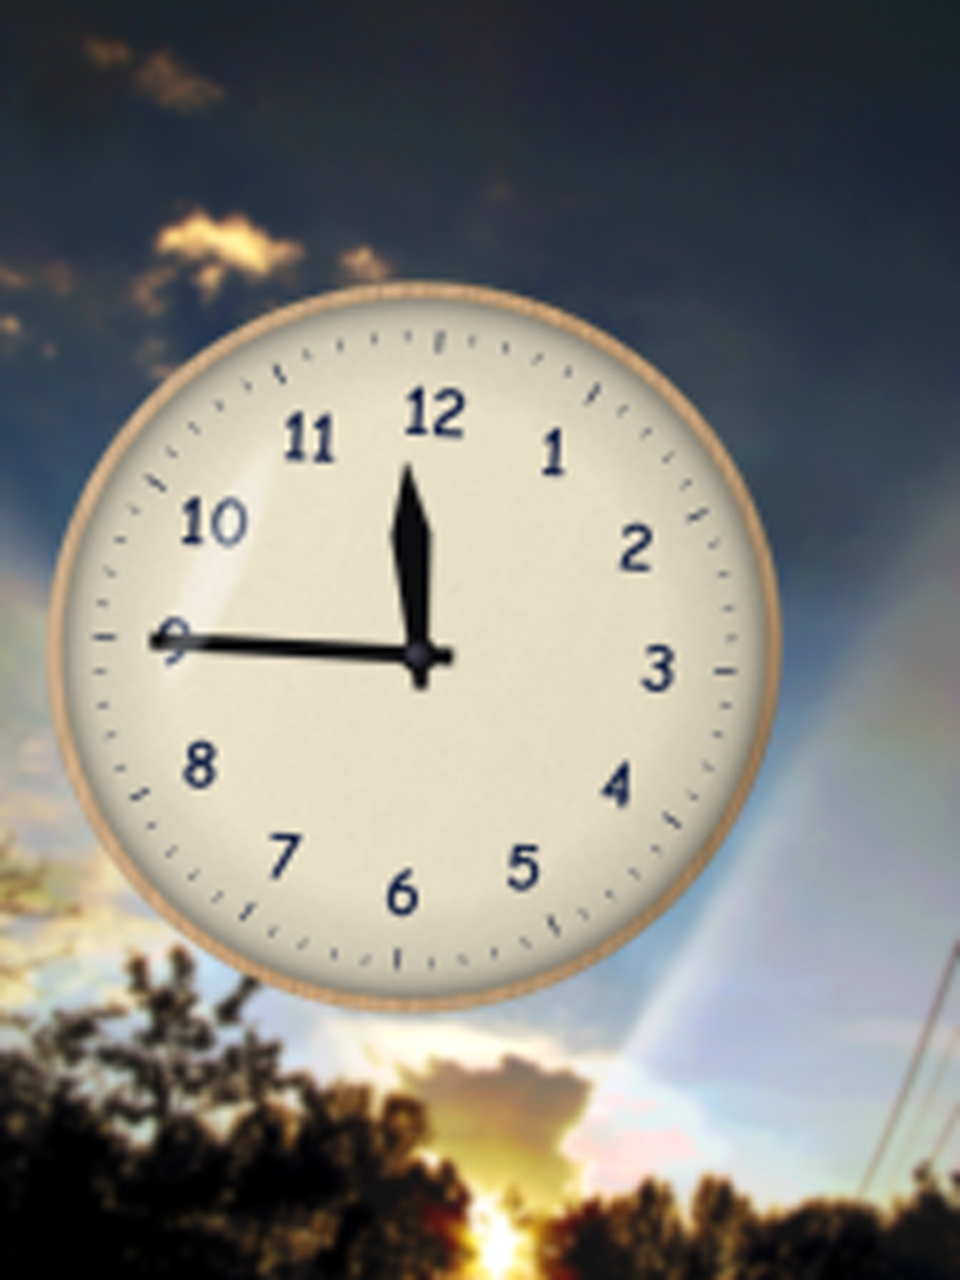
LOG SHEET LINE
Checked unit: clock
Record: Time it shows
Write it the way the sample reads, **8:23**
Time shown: **11:45**
